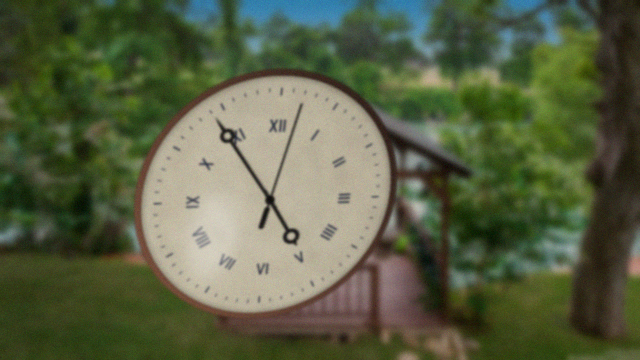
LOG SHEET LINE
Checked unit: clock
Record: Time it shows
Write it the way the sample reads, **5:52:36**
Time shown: **4:54:02**
